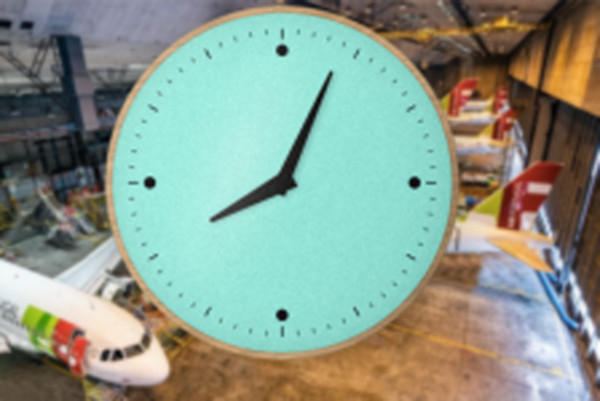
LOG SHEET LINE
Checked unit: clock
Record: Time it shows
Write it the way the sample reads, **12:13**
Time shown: **8:04**
